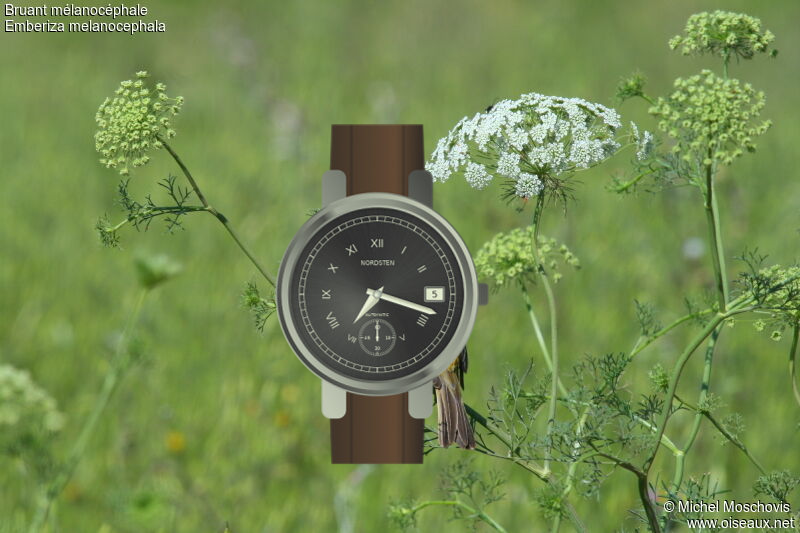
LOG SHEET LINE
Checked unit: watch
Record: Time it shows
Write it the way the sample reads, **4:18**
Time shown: **7:18**
